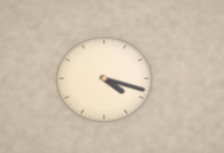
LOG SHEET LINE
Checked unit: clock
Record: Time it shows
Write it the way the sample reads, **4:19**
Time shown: **4:18**
